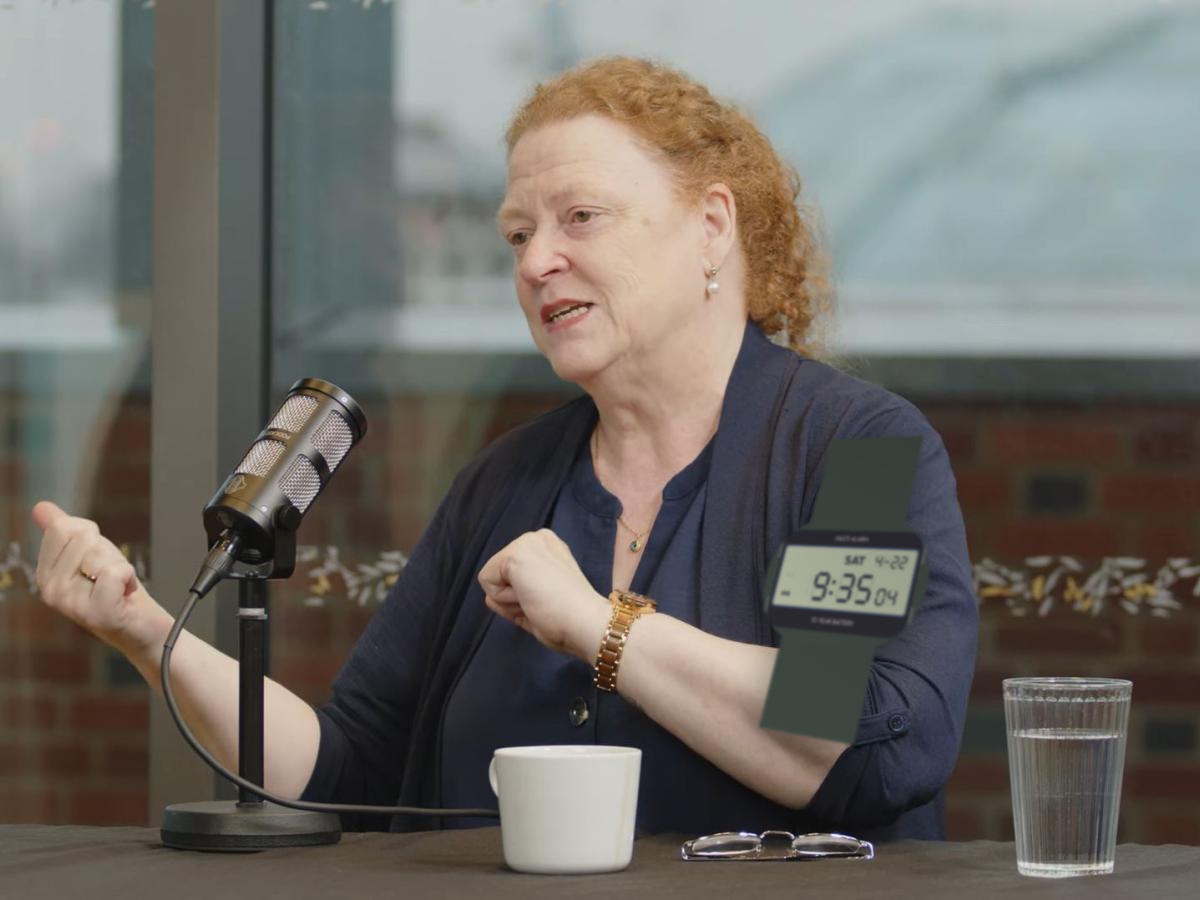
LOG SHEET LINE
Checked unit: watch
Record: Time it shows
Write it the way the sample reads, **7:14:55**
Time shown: **9:35:04**
